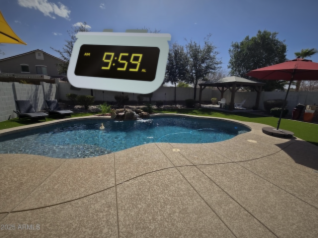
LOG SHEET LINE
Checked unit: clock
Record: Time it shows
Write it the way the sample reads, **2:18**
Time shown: **9:59**
